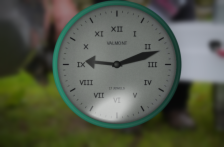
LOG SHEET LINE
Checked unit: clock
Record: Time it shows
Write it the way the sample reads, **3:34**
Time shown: **9:12**
